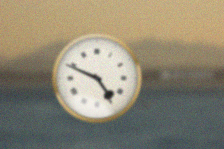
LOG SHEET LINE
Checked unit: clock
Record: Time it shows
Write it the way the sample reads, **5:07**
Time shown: **4:49**
